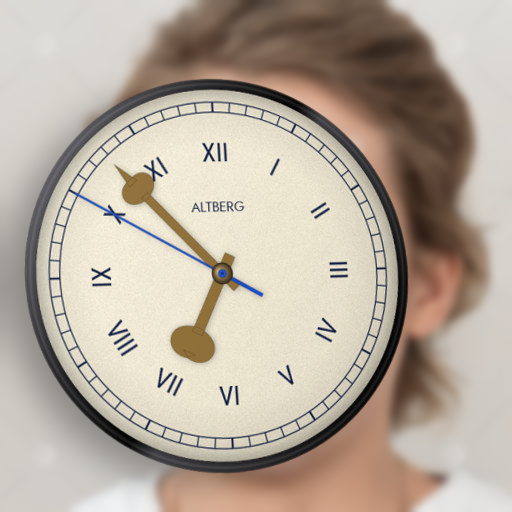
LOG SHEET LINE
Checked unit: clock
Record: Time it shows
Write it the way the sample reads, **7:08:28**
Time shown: **6:52:50**
